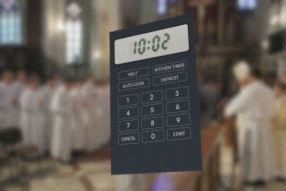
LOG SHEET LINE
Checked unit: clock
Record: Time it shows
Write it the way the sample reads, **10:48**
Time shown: **10:02**
